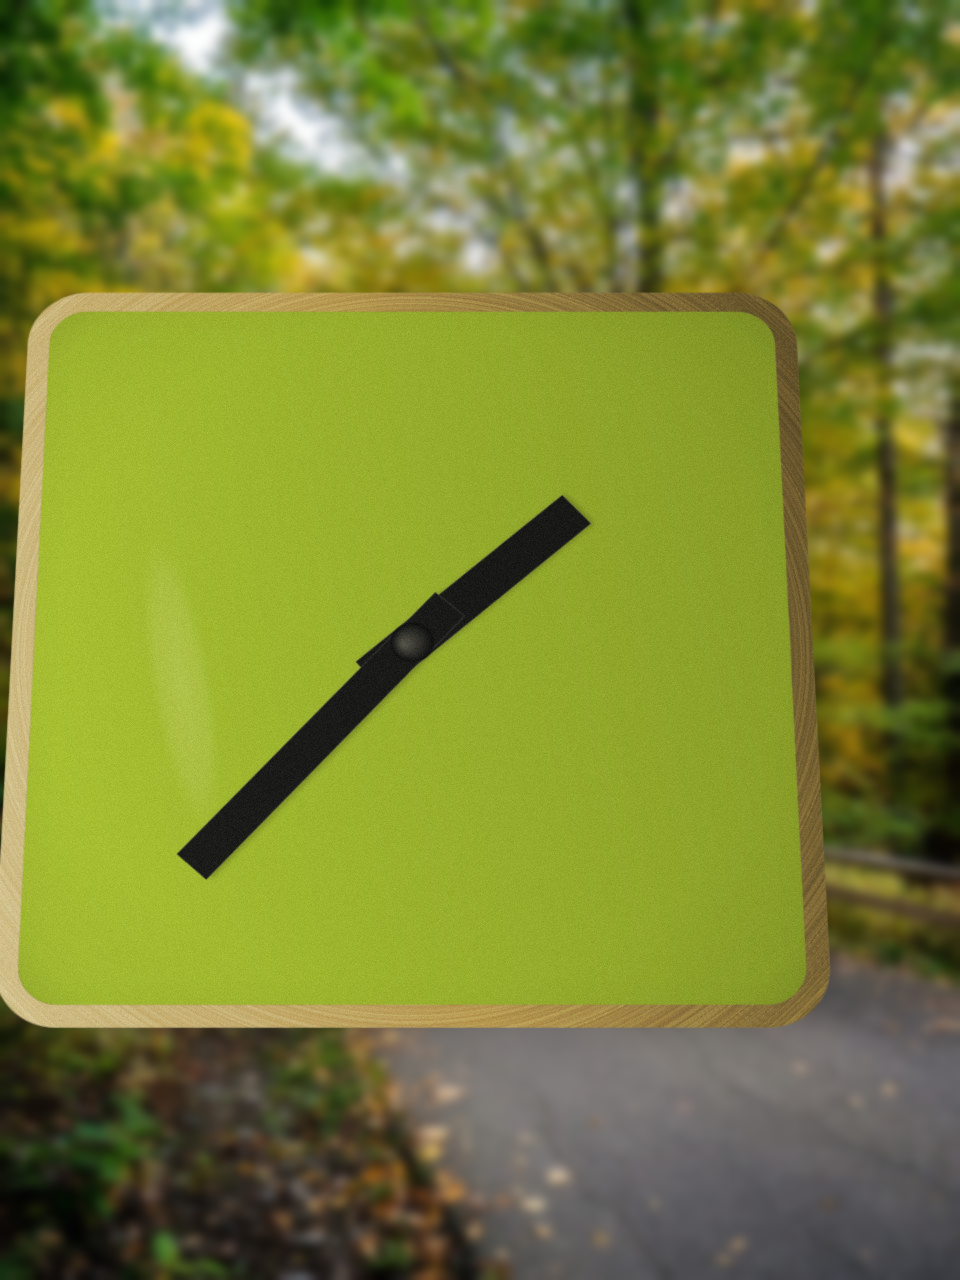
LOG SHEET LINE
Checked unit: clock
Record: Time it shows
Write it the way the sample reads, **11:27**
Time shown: **1:37**
